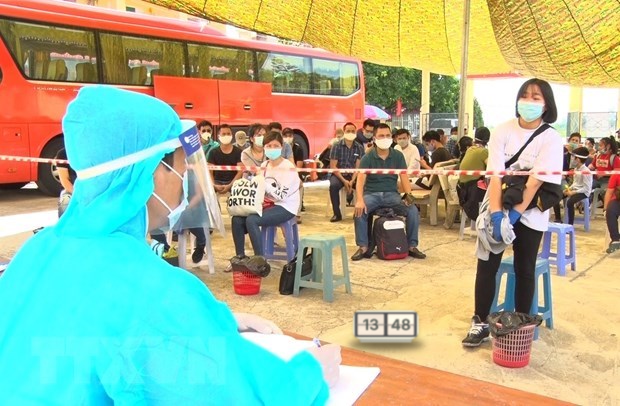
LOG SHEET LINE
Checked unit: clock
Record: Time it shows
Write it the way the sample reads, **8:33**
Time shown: **13:48**
